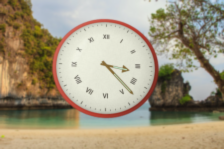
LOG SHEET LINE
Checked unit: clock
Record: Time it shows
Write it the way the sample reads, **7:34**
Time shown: **3:23**
